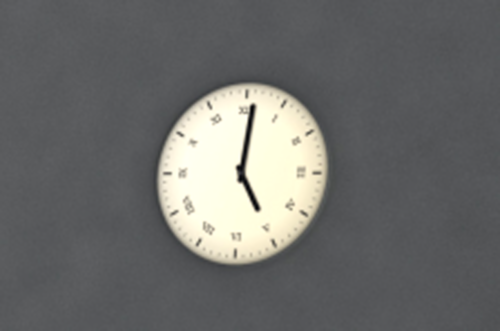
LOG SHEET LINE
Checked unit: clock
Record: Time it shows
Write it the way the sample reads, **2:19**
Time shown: **5:01**
